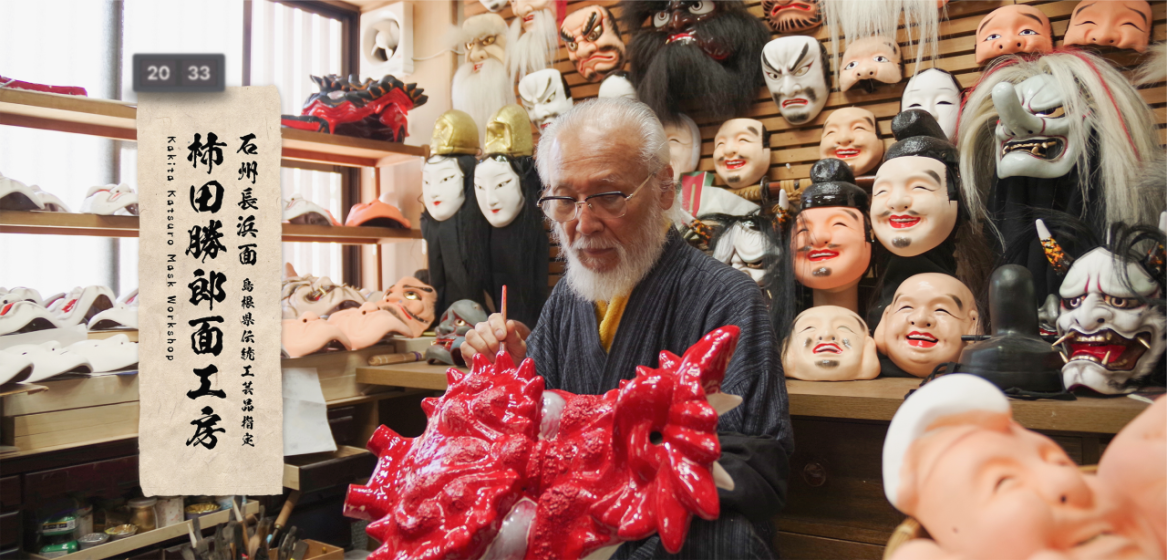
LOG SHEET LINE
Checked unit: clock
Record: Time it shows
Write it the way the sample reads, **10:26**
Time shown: **20:33**
